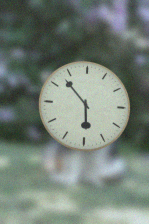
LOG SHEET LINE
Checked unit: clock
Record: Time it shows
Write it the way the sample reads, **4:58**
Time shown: **5:53**
